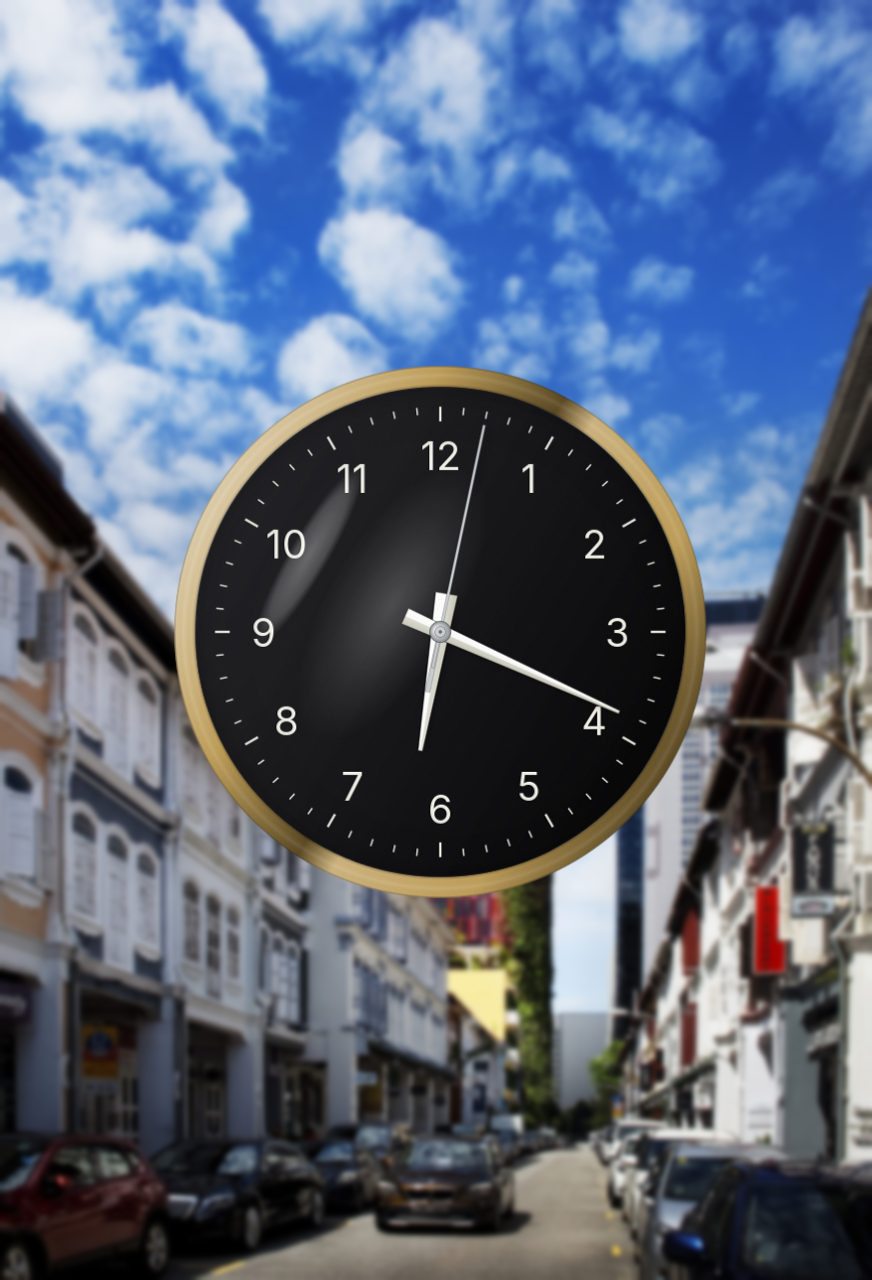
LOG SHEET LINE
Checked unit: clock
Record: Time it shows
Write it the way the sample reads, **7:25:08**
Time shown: **6:19:02**
